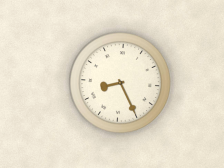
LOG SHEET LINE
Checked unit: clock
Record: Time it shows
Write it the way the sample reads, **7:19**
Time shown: **8:25**
